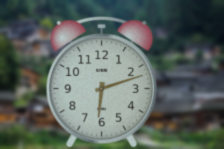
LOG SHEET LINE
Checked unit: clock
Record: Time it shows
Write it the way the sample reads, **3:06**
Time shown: **6:12**
